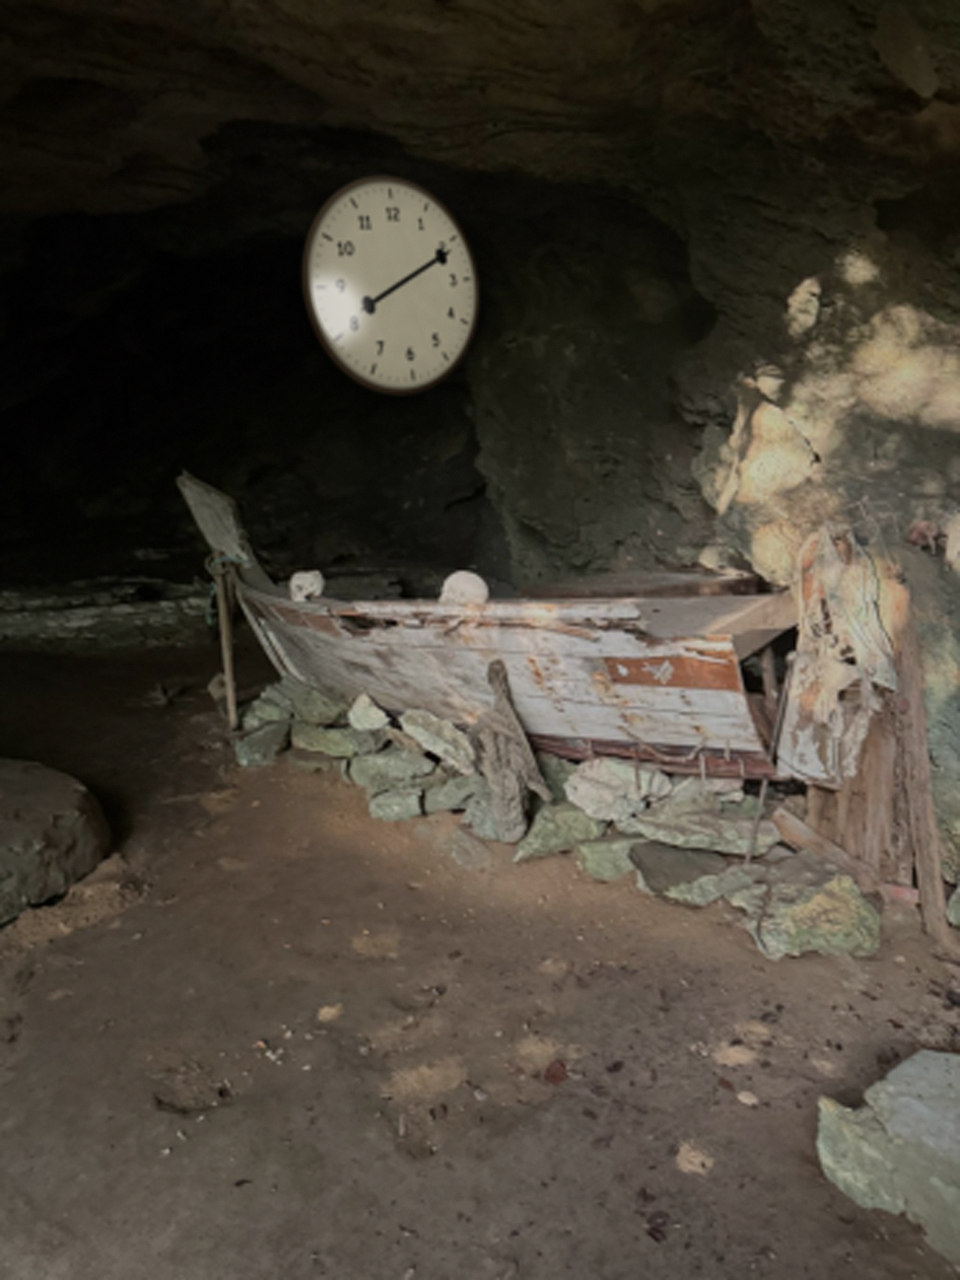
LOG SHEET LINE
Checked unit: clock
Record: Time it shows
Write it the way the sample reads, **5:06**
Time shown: **8:11**
